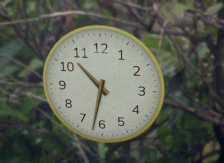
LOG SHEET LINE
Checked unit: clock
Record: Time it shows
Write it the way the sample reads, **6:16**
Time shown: **10:32**
